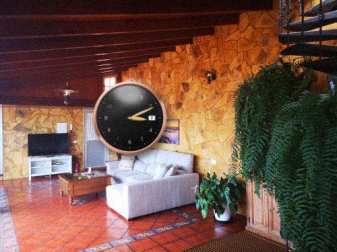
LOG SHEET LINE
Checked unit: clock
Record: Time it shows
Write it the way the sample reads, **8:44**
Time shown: **3:11**
